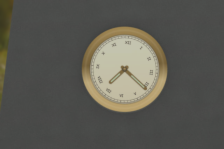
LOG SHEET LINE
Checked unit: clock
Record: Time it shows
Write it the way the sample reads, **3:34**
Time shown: **7:21**
